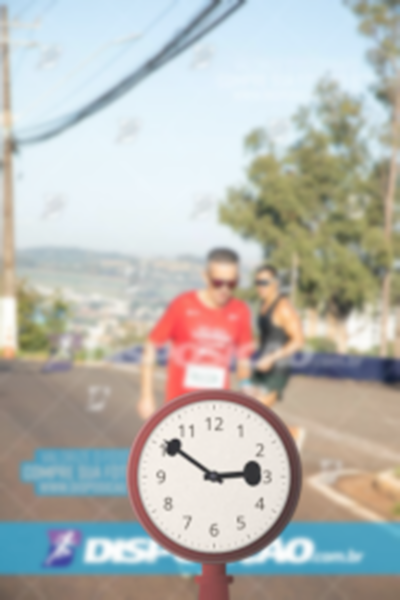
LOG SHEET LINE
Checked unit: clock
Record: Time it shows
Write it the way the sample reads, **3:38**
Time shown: **2:51**
